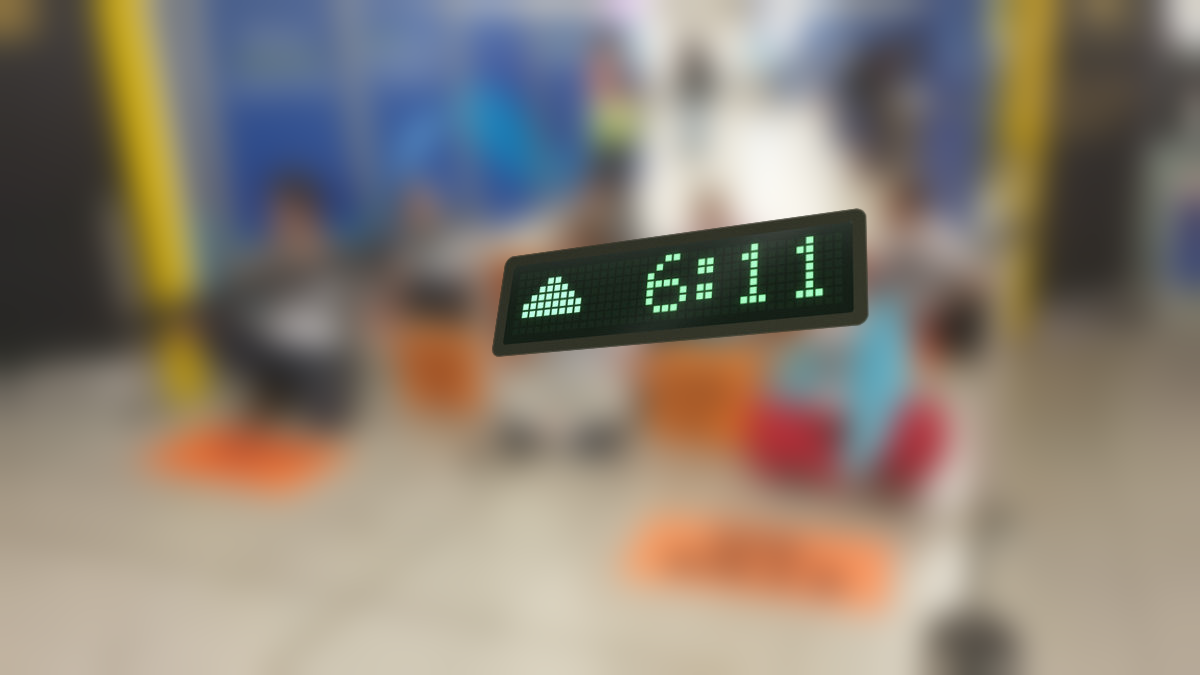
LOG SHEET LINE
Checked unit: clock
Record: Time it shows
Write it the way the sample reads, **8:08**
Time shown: **6:11**
